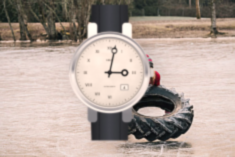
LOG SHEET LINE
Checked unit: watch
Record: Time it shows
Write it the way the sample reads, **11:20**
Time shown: **3:02**
